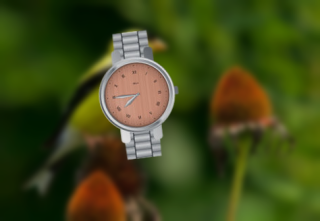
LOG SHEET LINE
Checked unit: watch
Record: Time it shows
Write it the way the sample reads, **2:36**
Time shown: **7:45**
